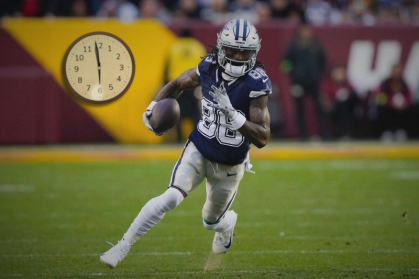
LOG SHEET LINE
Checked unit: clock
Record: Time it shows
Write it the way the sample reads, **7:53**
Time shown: **5:59**
